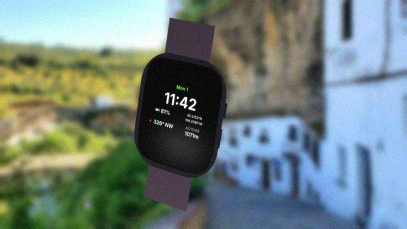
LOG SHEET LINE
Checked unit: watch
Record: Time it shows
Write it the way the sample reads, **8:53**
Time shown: **11:42**
